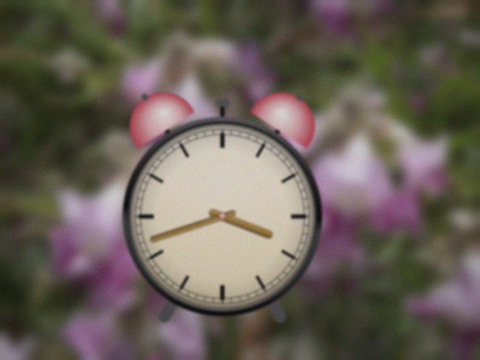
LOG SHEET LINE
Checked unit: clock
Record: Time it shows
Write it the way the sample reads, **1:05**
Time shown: **3:42**
